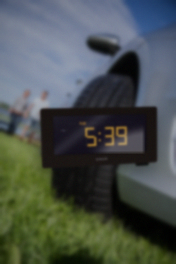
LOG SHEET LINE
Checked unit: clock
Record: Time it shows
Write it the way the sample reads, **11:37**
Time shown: **5:39**
